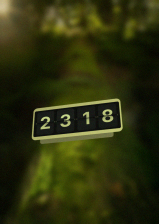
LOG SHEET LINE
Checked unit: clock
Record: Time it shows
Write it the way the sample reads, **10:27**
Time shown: **23:18**
